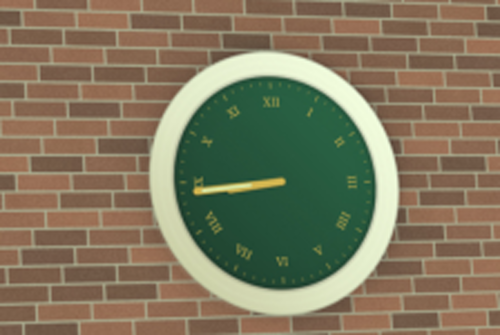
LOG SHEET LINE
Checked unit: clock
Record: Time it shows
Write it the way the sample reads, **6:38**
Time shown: **8:44**
